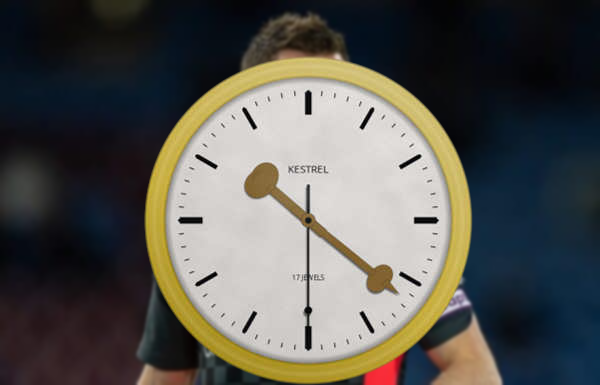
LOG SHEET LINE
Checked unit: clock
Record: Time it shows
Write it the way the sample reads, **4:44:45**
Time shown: **10:21:30**
